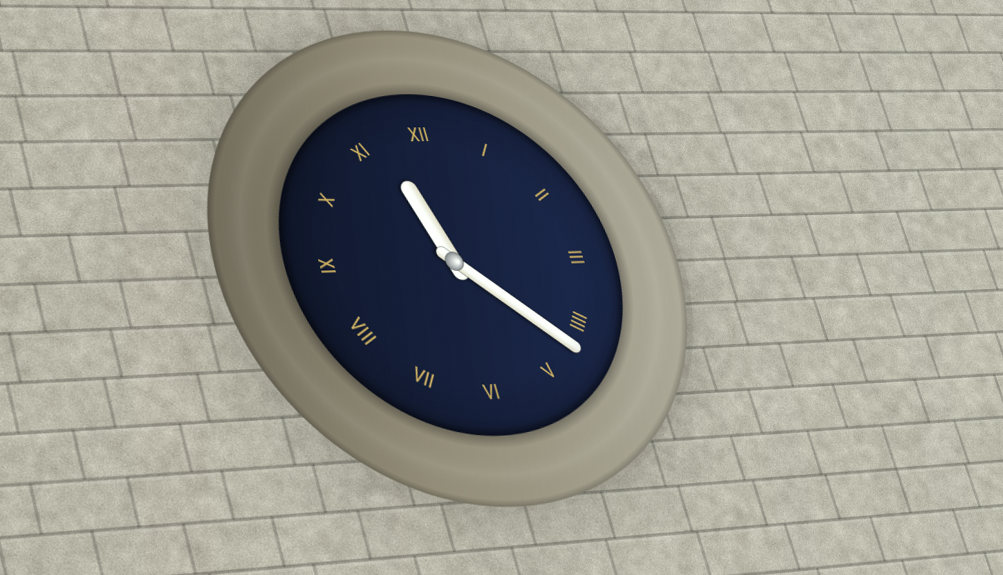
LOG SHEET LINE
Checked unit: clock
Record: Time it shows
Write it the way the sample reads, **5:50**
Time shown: **11:22**
